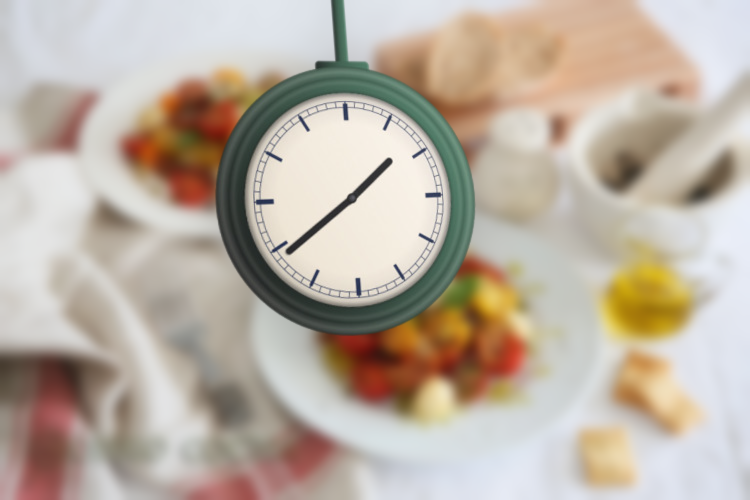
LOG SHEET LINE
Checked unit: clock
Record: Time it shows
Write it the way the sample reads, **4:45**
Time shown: **1:39**
